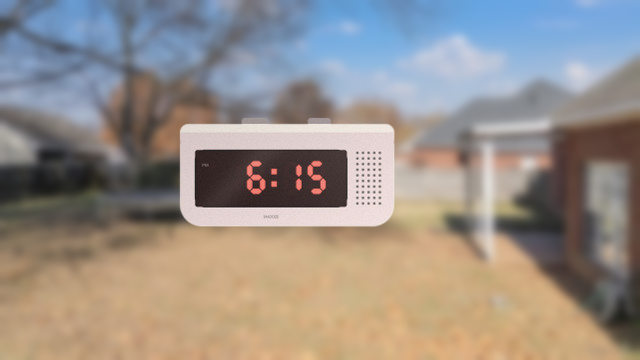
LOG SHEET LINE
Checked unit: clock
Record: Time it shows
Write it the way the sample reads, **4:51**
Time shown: **6:15**
